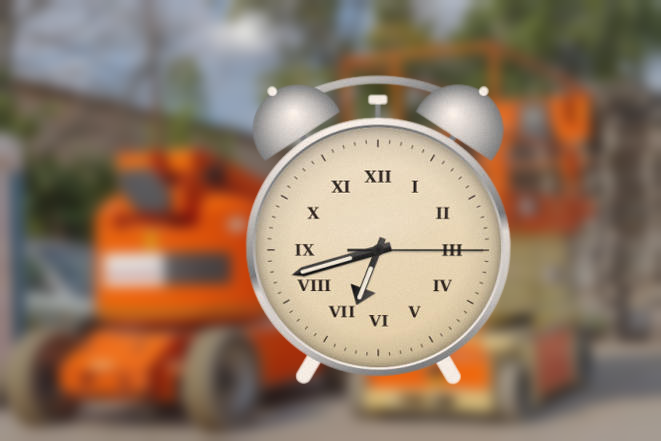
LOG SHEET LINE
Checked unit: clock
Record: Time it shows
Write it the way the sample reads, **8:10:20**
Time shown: **6:42:15**
